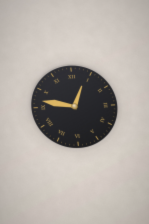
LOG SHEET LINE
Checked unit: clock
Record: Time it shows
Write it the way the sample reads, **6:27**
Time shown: **12:47**
